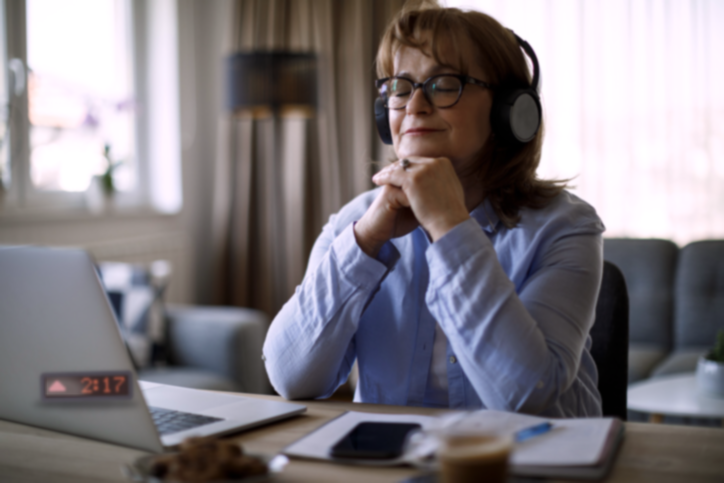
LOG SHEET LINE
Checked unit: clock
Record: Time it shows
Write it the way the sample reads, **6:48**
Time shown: **2:17**
